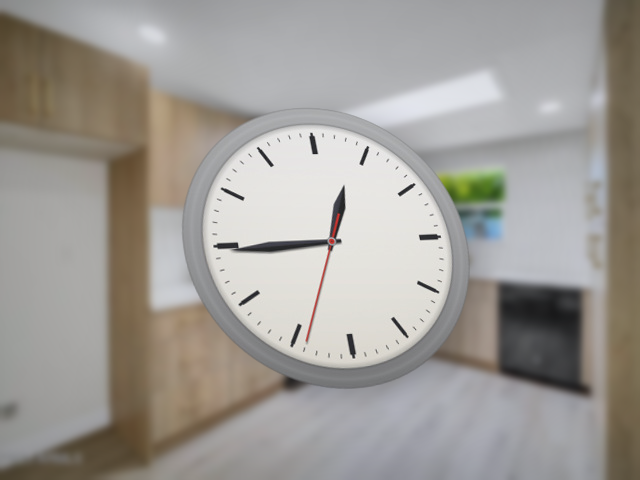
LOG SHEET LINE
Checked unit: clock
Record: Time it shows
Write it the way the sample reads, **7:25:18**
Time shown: **12:44:34**
